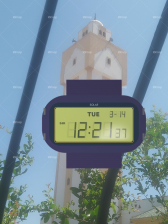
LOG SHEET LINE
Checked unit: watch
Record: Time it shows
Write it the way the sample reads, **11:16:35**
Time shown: **12:21:37**
